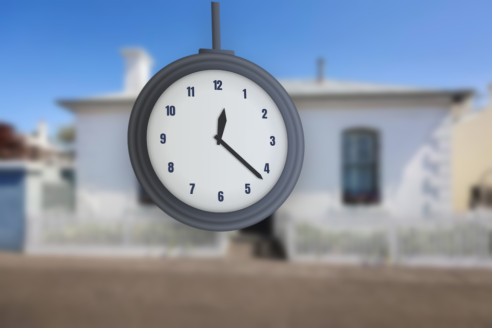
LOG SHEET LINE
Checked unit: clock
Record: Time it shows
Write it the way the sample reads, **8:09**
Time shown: **12:22**
